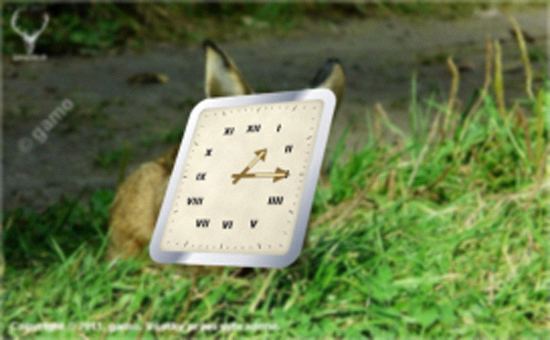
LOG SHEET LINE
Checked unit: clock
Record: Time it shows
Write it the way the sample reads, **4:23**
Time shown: **1:15**
